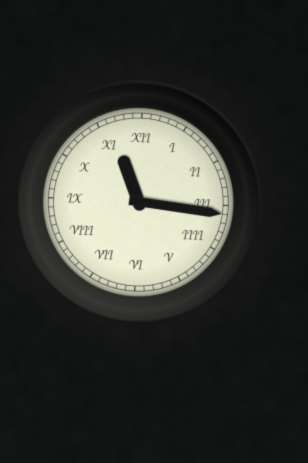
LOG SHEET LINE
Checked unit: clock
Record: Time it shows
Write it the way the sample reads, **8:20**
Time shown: **11:16**
